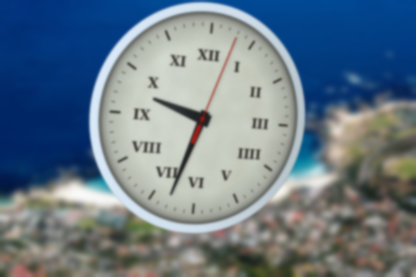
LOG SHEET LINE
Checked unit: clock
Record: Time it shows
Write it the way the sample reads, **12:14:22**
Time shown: **9:33:03**
